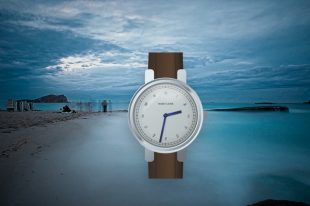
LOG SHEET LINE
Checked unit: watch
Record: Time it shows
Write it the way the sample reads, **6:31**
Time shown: **2:32**
